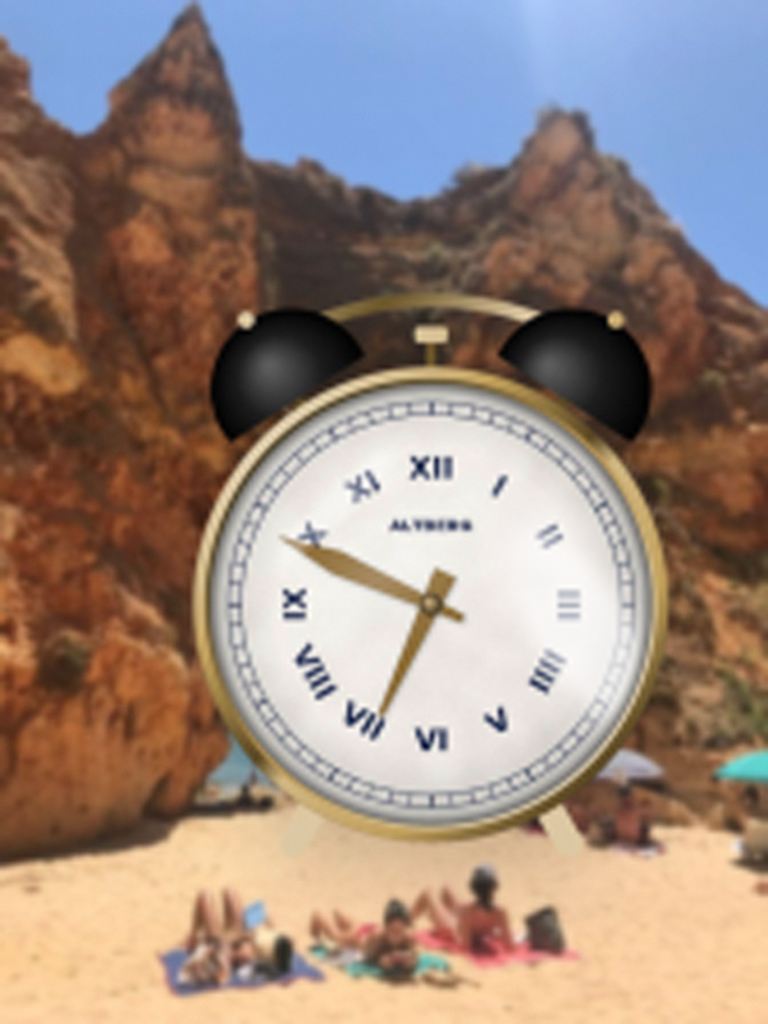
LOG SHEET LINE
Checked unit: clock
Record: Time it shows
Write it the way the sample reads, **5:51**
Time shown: **6:49**
